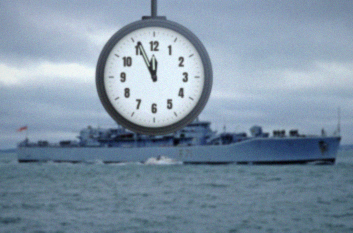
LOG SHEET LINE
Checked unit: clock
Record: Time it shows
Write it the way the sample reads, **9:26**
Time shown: **11:56**
